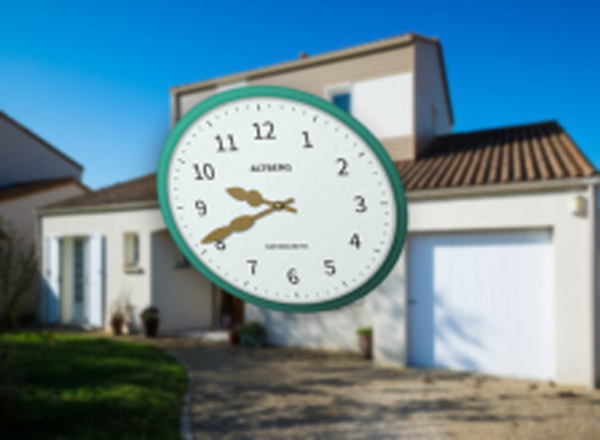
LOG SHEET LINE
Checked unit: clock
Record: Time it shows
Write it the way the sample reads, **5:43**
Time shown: **9:41**
